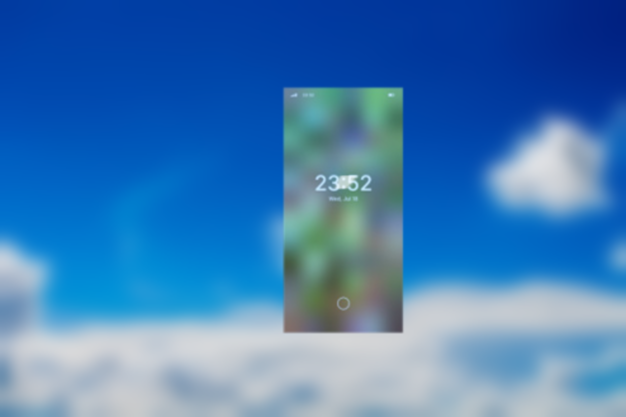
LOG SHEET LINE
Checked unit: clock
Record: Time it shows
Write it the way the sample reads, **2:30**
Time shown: **23:52**
